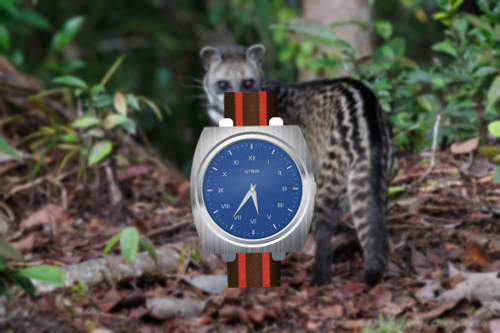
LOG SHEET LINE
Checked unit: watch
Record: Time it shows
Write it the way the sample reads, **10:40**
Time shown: **5:36**
